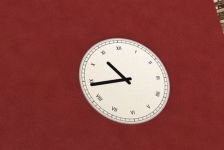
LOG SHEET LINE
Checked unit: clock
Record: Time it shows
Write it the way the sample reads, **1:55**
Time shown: **10:44**
